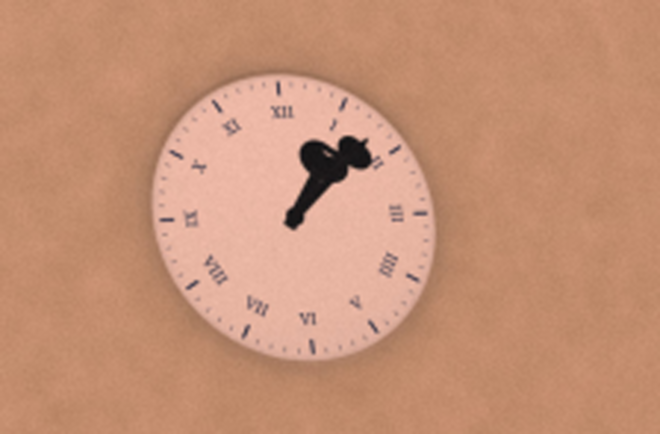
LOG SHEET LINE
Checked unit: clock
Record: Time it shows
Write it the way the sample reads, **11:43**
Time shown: **1:08**
